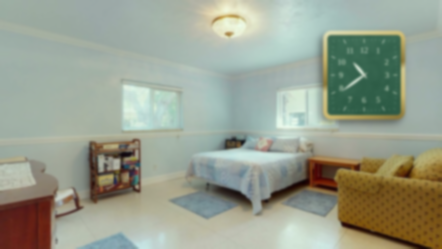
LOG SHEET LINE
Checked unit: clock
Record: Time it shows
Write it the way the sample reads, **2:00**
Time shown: **10:39**
